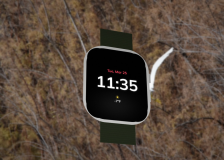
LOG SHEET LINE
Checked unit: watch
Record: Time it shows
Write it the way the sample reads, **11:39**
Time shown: **11:35**
